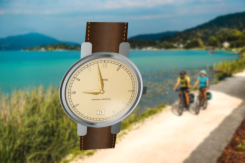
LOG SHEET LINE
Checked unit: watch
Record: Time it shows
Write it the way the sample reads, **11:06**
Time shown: **8:58**
